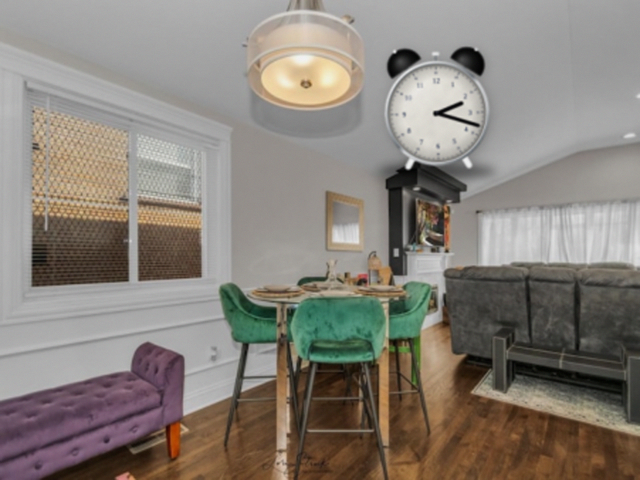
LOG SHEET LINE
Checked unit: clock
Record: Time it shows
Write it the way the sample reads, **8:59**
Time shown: **2:18**
